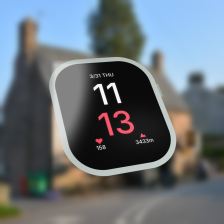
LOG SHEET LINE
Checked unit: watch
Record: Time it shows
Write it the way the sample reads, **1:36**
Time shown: **11:13**
